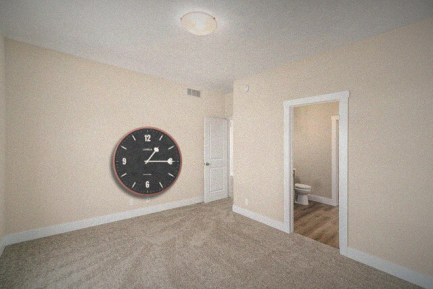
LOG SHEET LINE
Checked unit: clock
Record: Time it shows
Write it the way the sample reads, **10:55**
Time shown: **1:15**
